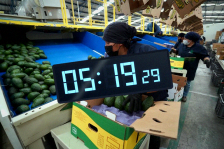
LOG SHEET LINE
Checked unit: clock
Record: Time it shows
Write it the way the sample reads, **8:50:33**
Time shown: **5:19:29**
